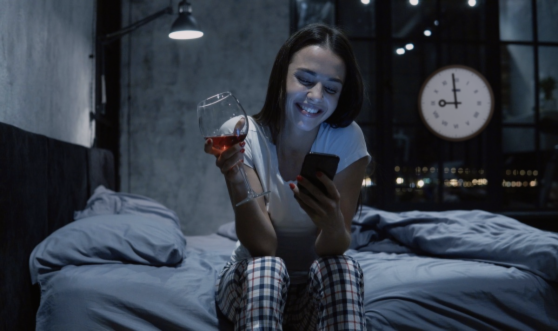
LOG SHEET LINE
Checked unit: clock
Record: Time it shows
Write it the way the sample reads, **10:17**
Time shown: **8:59**
